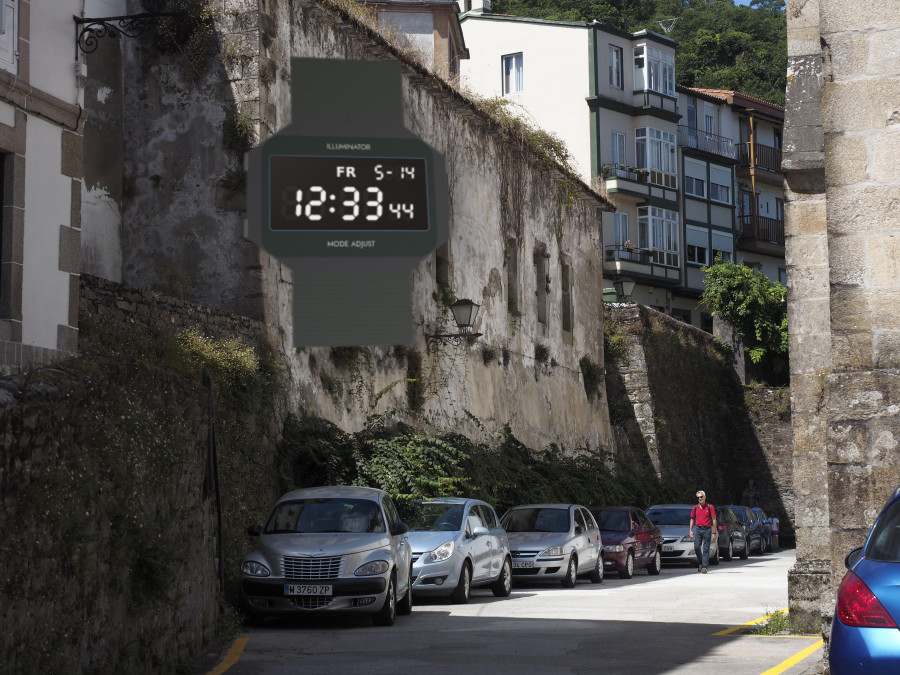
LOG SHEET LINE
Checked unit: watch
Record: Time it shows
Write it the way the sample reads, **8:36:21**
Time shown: **12:33:44**
